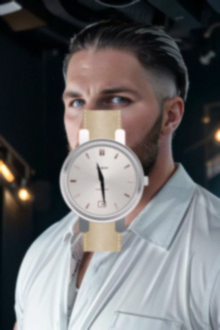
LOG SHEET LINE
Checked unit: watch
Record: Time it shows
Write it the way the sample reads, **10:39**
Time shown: **11:29**
